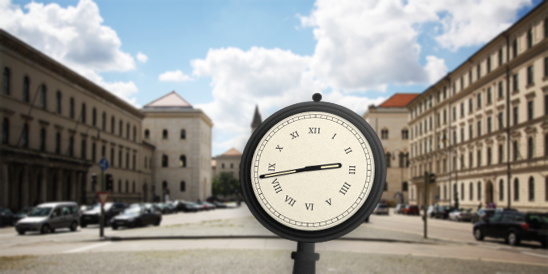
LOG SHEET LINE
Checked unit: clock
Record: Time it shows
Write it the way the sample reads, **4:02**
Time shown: **2:43**
